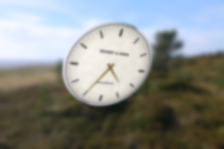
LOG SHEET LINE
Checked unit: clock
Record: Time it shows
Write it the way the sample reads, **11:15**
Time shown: **4:35**
